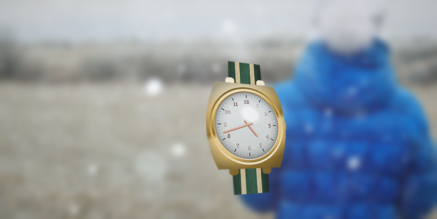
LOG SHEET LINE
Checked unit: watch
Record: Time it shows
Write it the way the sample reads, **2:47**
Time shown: **4:42**
